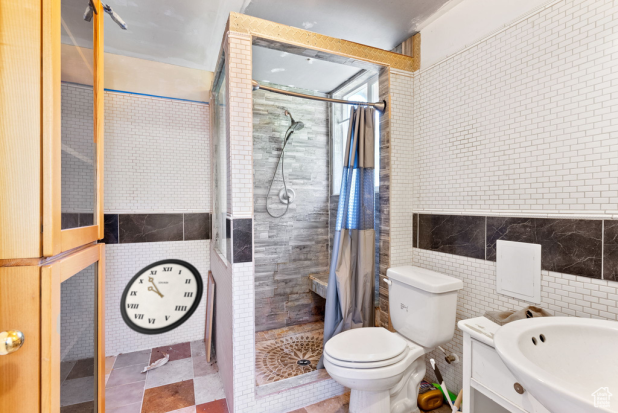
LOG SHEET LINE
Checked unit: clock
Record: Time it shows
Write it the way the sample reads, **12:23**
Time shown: **9:53**
